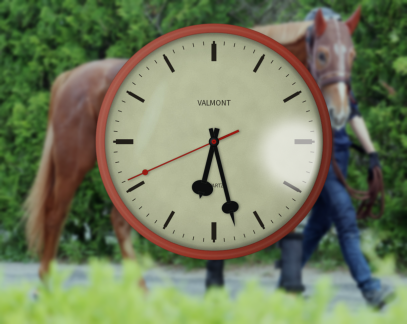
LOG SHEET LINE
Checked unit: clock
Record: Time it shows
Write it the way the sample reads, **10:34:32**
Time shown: **6:27:41**
